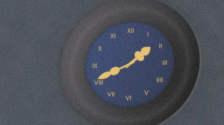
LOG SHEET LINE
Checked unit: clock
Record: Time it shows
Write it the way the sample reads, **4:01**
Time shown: **1:41**
